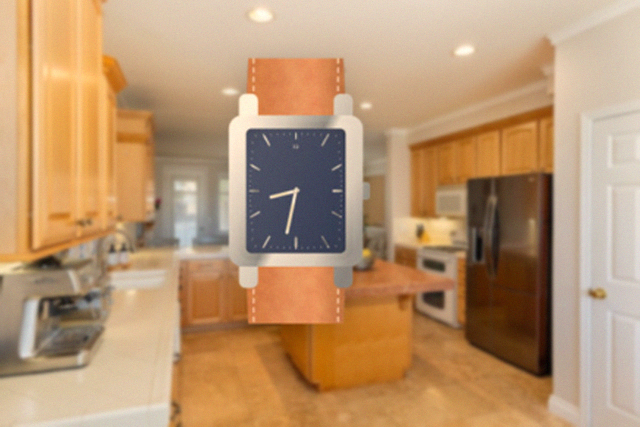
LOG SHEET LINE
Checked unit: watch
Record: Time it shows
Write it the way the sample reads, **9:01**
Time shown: **8:32**
